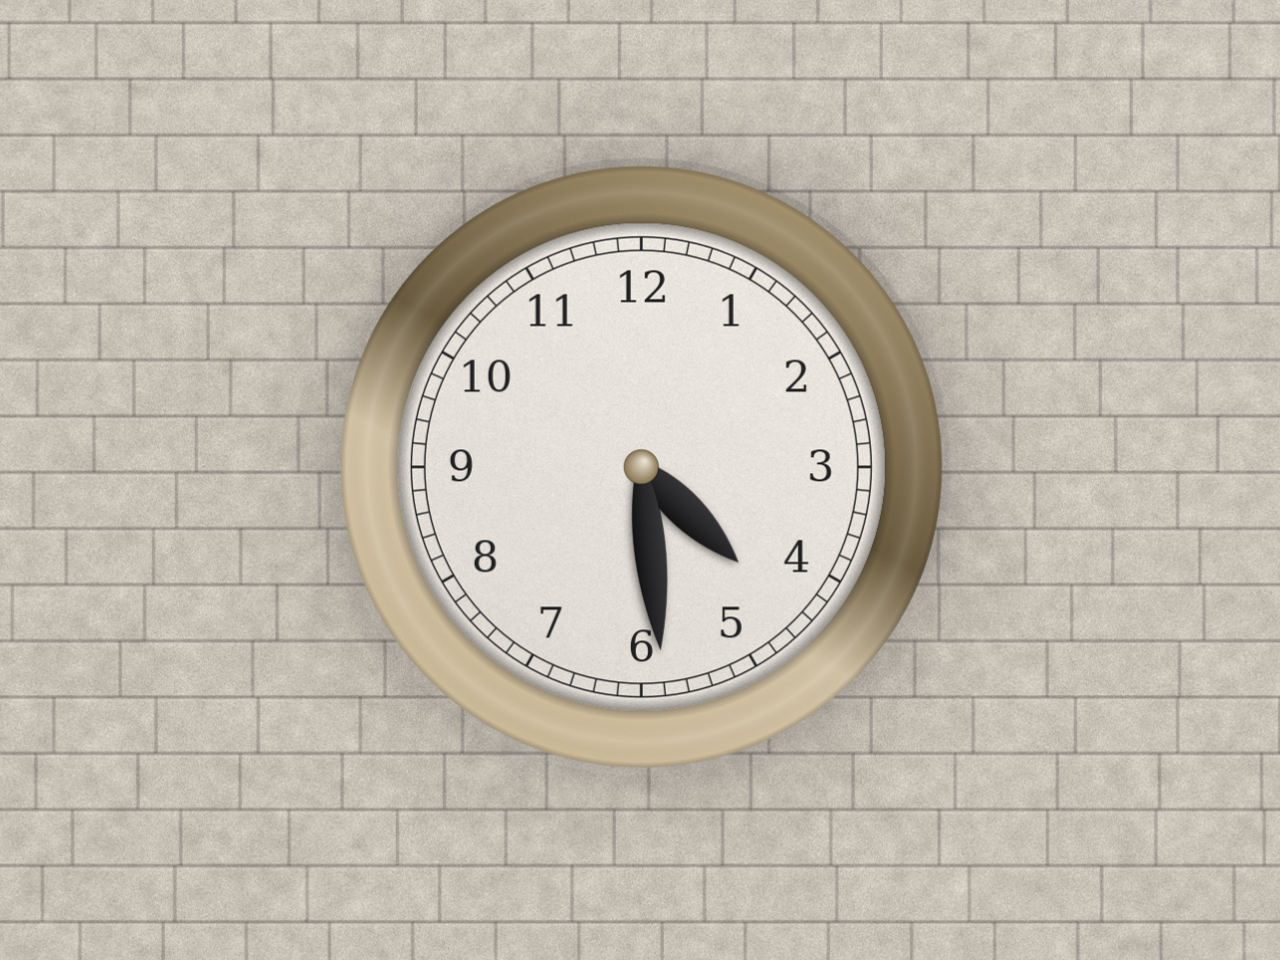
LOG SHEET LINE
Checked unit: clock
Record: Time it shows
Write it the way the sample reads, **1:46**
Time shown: **4:29**
